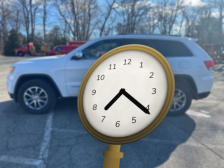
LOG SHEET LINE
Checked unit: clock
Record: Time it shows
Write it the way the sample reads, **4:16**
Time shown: **7:21**
